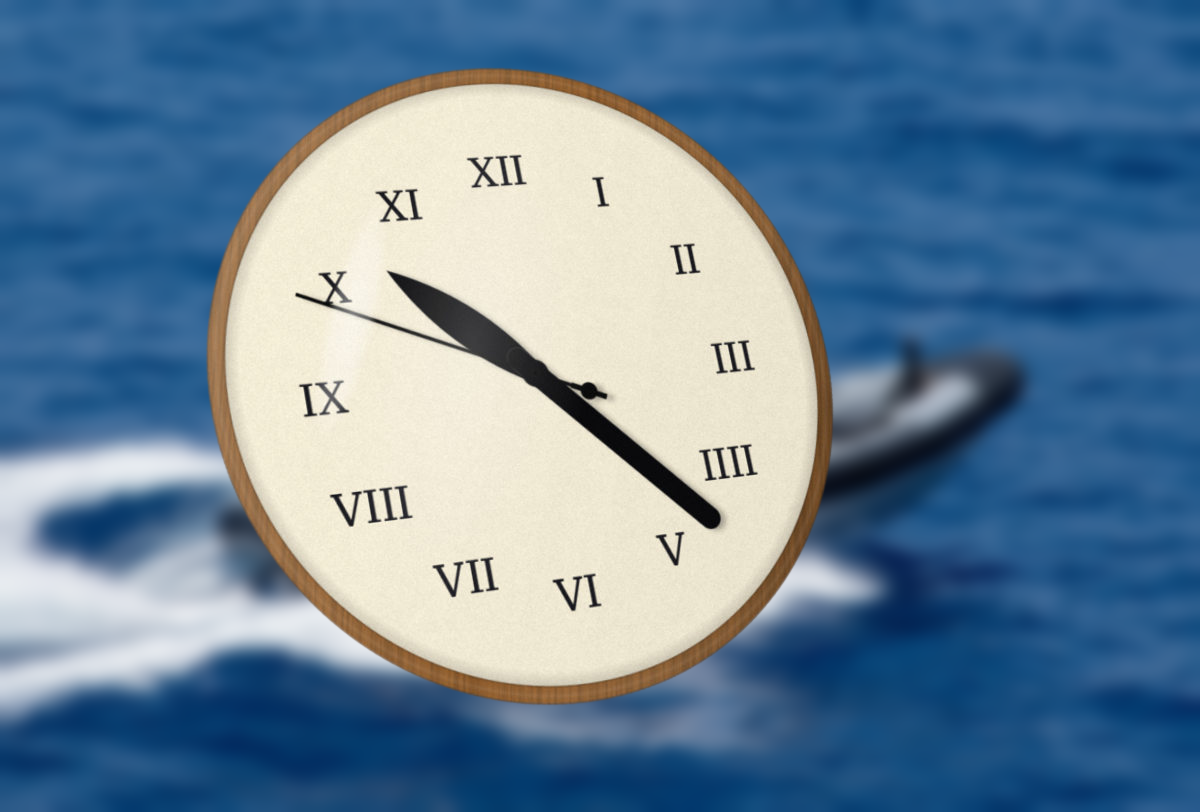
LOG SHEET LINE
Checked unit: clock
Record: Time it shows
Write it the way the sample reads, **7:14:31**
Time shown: **10:22:49**
